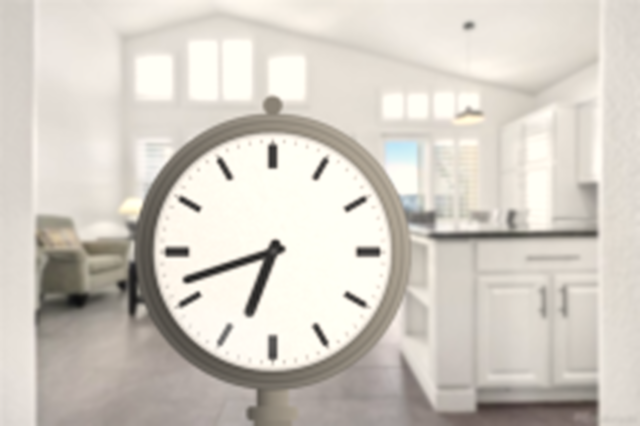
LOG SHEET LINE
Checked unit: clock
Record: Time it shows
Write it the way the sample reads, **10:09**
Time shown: **6:42**
